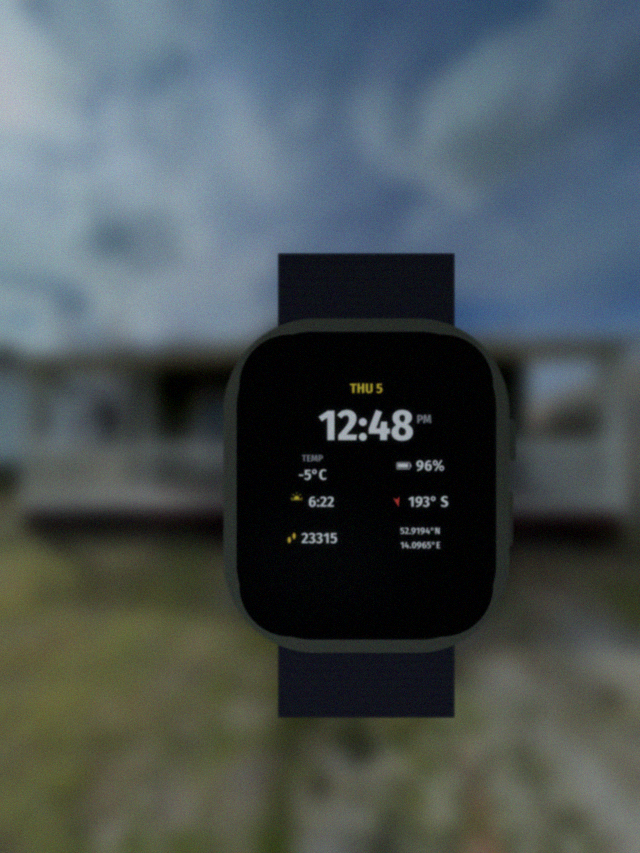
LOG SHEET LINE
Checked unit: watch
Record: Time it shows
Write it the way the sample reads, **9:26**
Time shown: **12:48**
